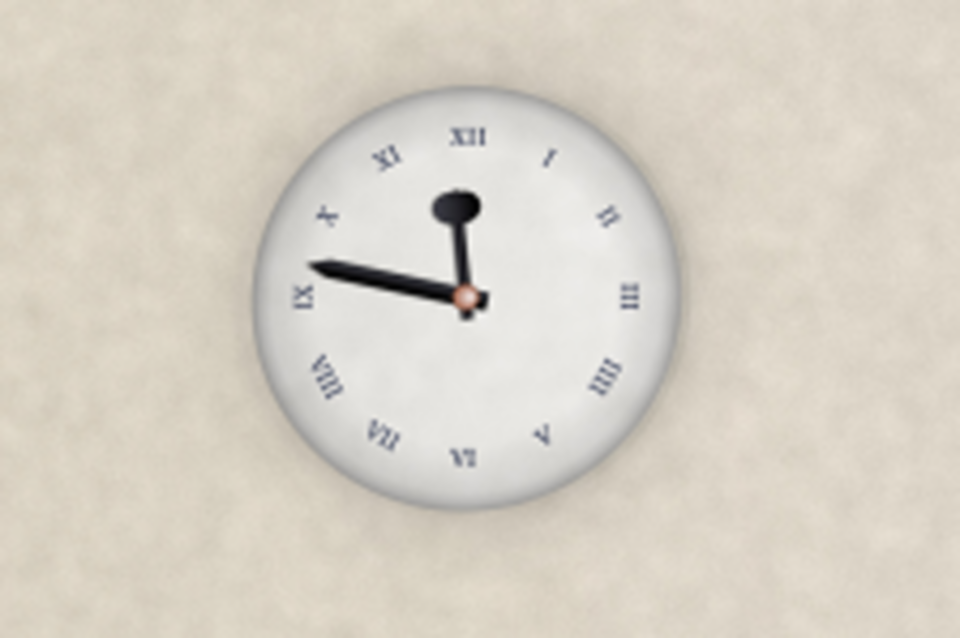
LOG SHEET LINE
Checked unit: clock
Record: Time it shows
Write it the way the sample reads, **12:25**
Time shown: **11:47**
